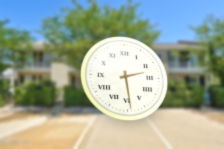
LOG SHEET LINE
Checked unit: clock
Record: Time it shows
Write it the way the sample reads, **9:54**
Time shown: **2:29**
